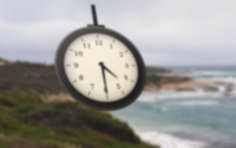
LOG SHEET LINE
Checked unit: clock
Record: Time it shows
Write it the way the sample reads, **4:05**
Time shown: **4:30**
